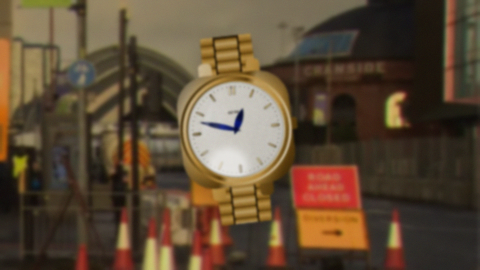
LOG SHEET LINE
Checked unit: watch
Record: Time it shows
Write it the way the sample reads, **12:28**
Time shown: **12:48**
